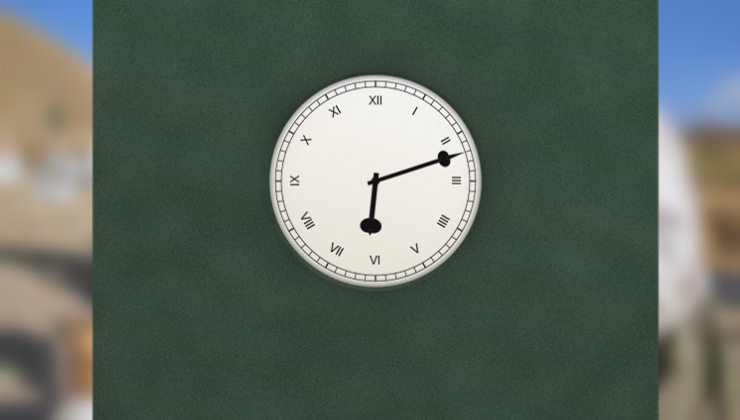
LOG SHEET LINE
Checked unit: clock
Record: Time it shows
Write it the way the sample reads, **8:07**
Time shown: **6:12**
